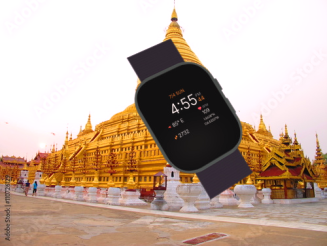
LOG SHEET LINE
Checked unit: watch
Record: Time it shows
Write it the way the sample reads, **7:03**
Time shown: **4:55**
